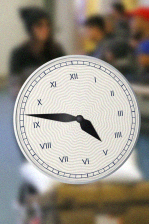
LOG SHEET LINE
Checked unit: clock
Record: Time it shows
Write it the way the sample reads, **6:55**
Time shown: **4:47**
